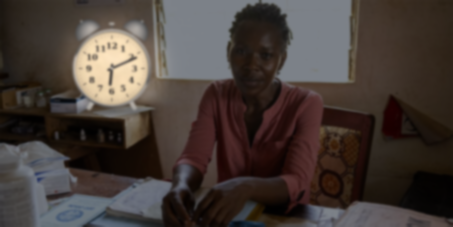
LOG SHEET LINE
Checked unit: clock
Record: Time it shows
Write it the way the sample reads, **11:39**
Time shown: **6:11**
